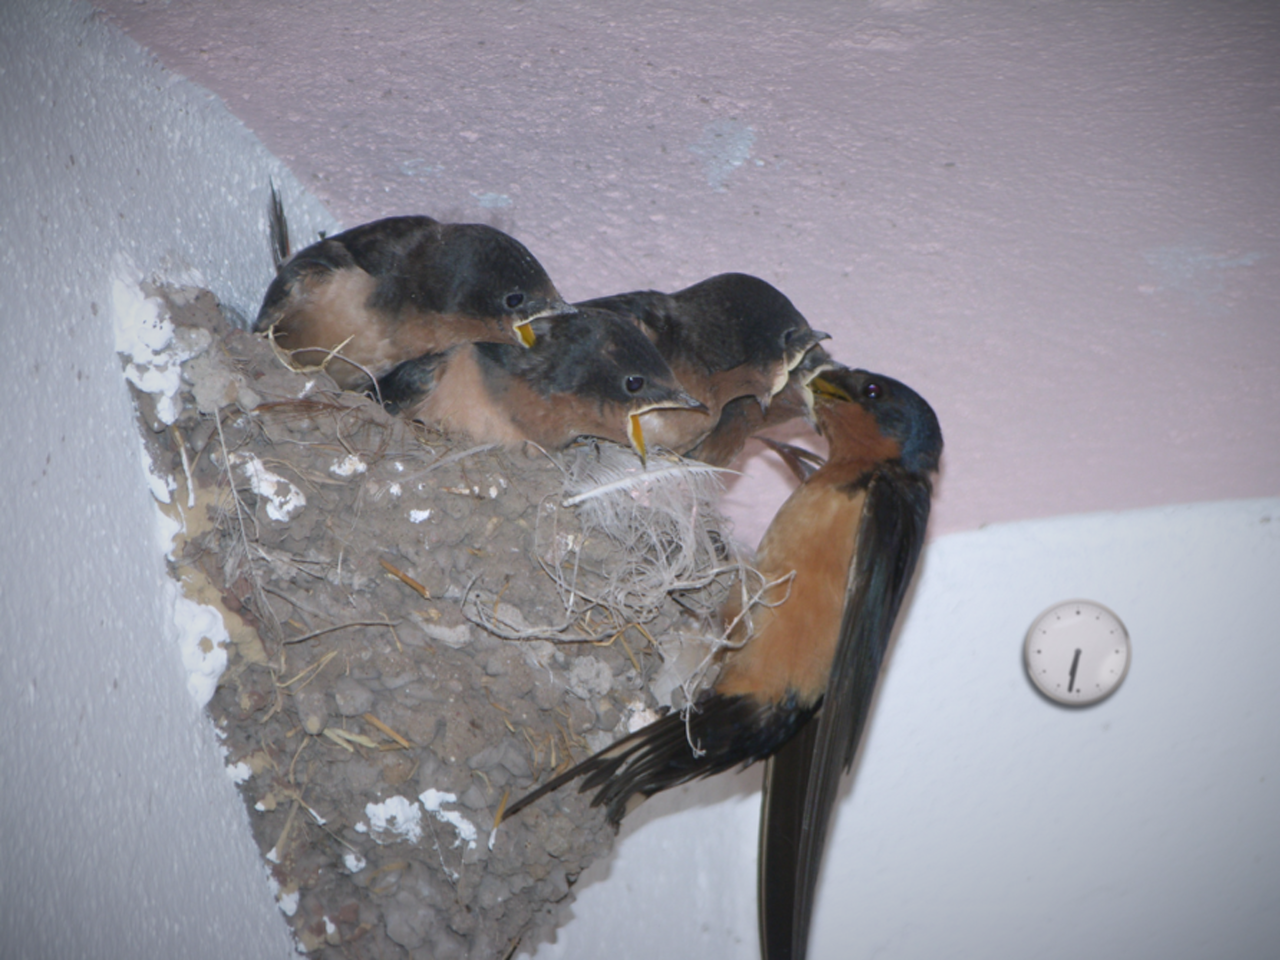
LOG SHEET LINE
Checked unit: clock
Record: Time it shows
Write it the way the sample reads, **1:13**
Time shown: **6:32**
